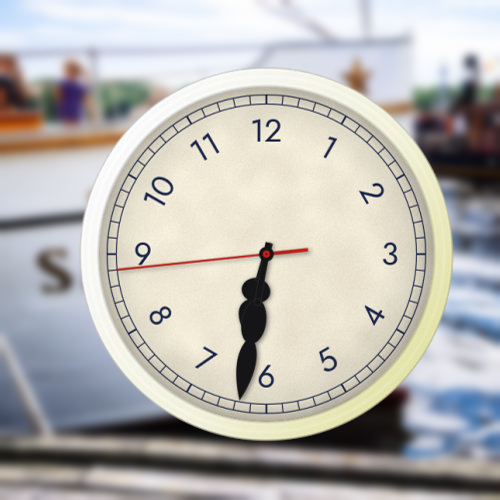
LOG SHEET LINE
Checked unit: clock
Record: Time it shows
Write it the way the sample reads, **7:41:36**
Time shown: **6:31:44**
